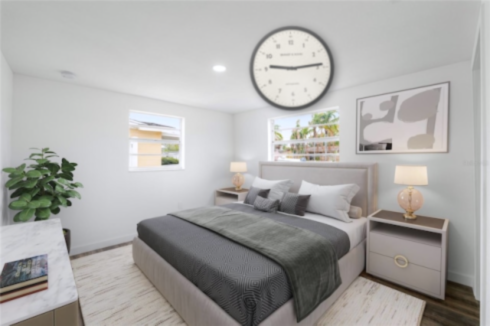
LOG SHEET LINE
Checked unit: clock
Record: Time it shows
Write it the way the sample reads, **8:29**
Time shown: **9:14**
